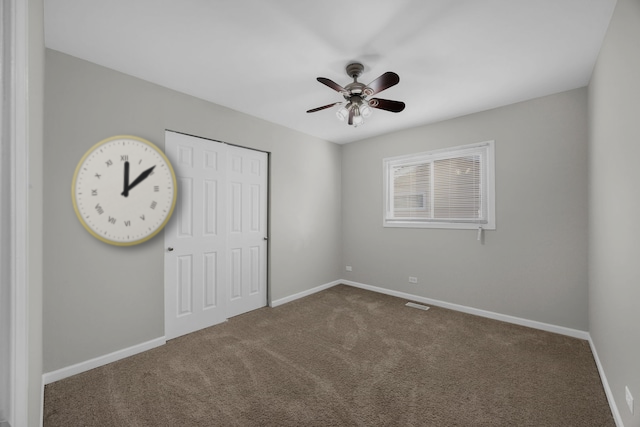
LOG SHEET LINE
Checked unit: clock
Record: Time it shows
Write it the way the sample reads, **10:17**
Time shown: **12:09**
